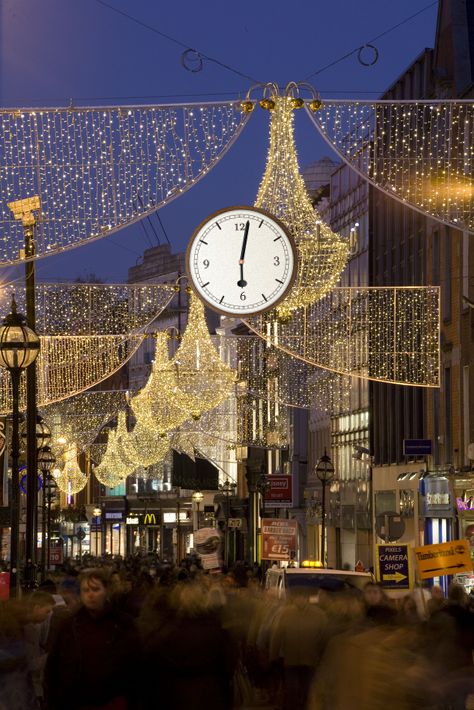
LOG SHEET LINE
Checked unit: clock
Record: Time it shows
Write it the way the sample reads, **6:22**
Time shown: **6:02**
